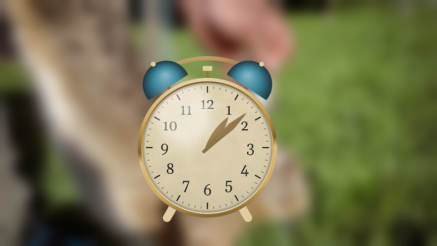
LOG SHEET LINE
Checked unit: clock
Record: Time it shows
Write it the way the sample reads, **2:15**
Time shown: **1:08**
